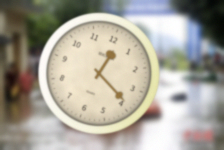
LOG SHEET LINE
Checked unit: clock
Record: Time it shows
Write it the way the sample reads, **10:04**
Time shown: **12:19**
